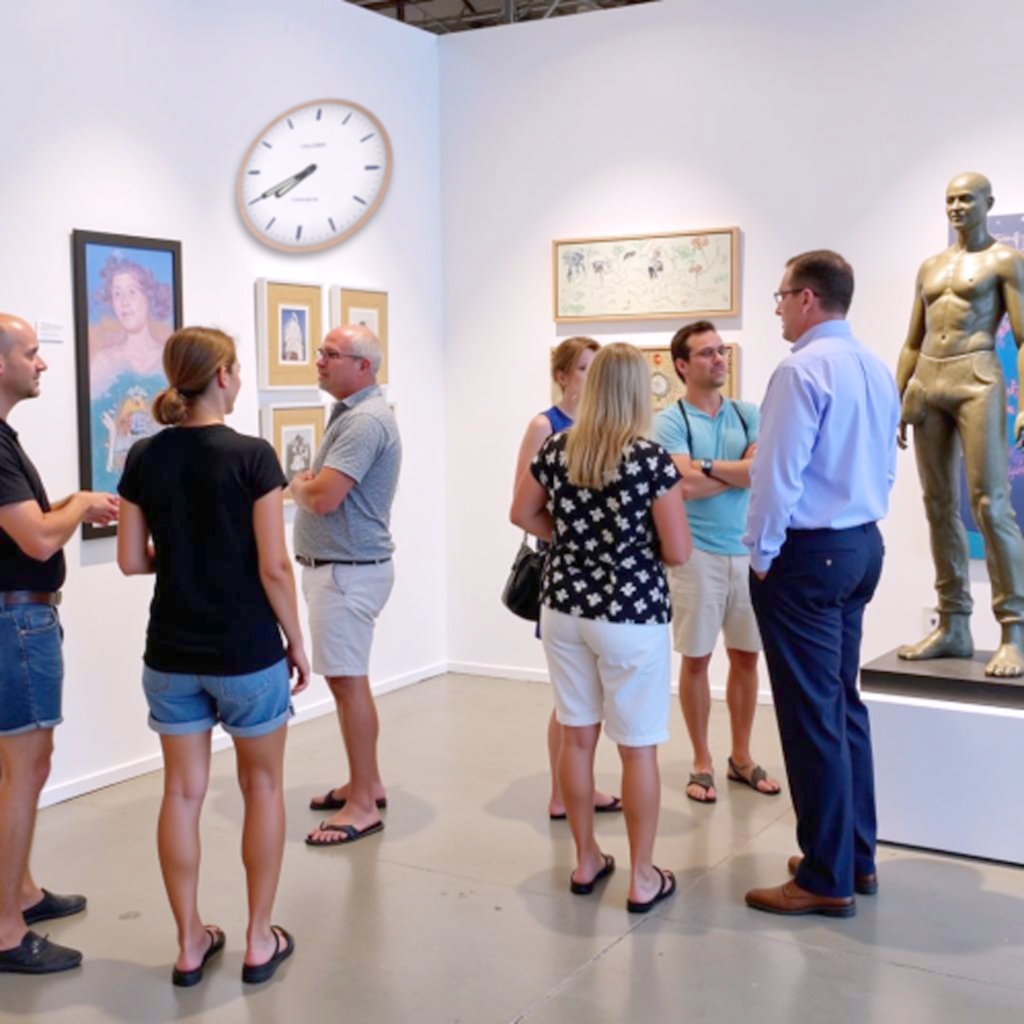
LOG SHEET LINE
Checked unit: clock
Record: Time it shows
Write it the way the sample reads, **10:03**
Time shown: **7:40**
